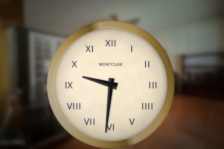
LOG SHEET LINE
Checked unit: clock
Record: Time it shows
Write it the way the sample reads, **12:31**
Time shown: **9:31**
